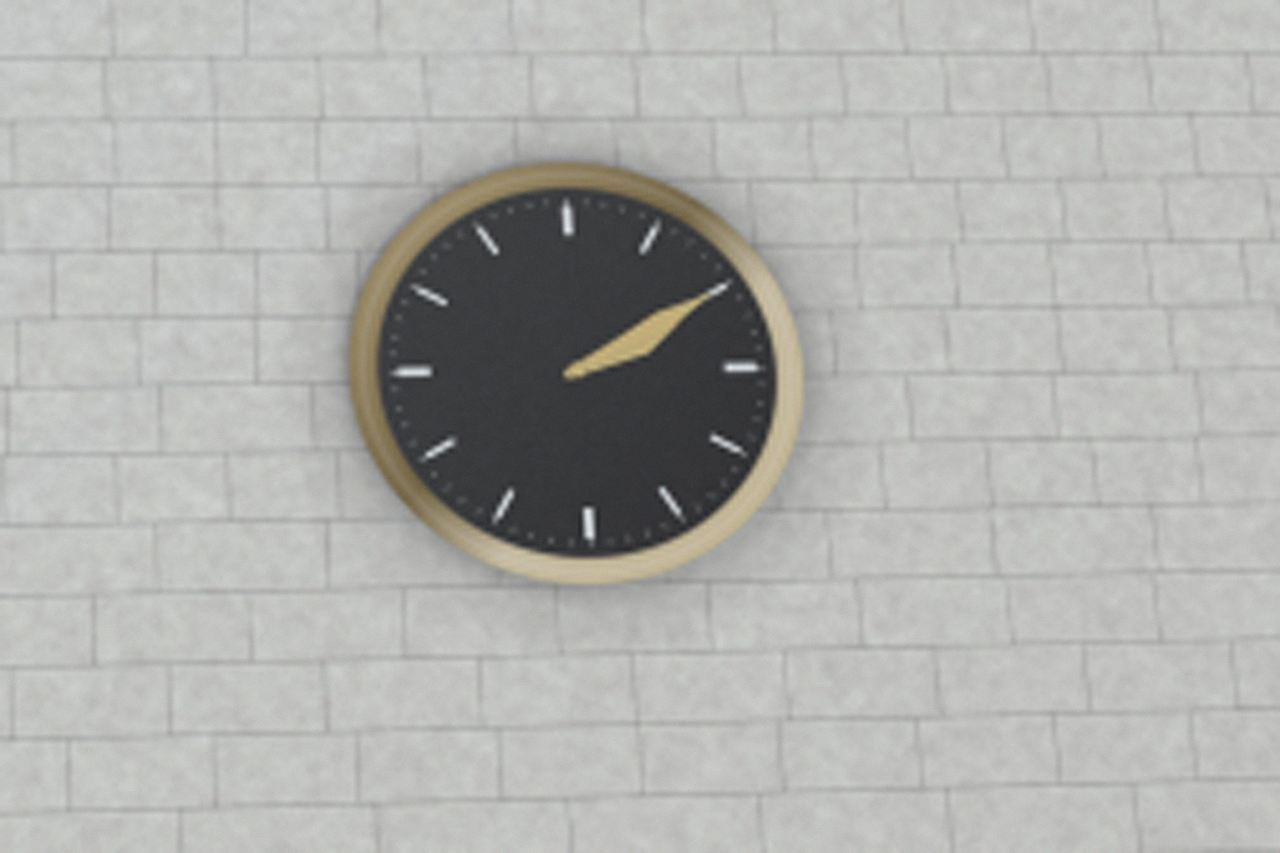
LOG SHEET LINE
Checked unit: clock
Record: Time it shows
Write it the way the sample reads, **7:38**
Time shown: **2:10**
